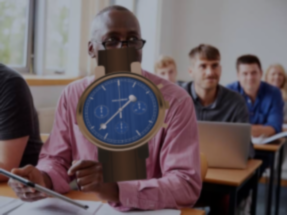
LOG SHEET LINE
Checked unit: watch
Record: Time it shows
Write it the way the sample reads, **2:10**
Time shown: **1:38**
